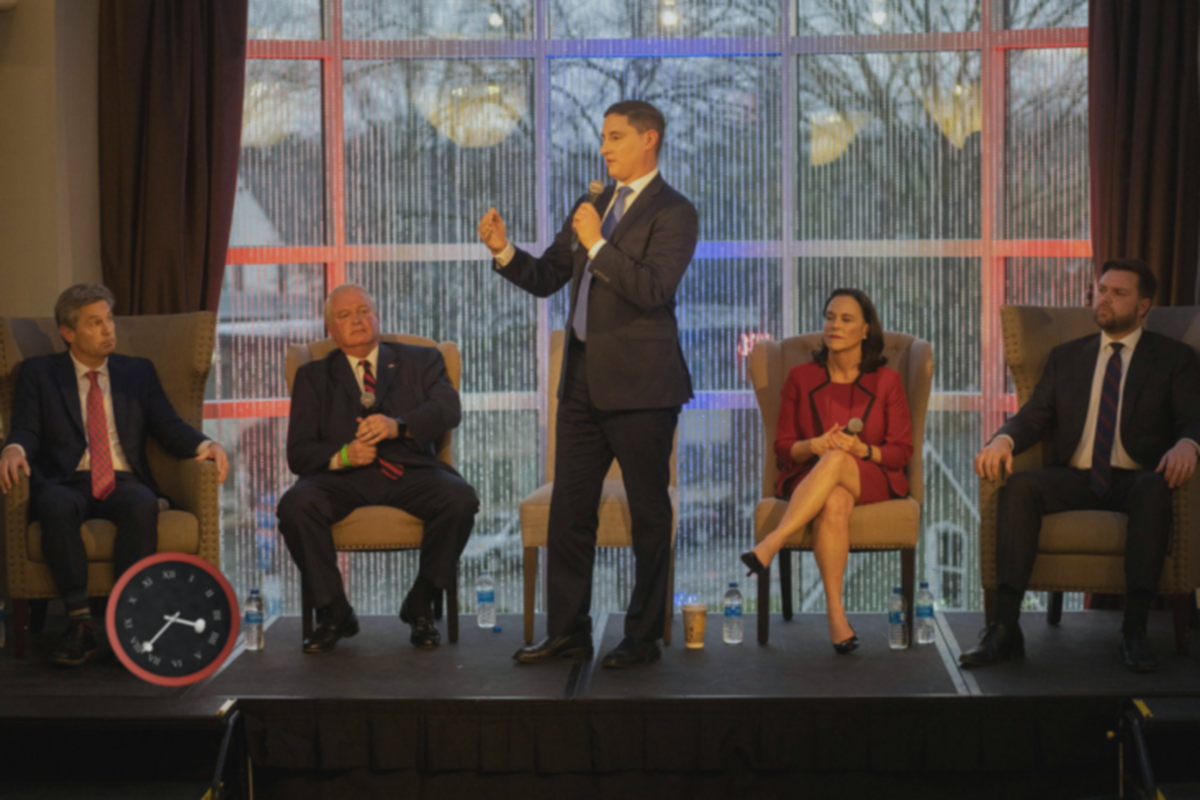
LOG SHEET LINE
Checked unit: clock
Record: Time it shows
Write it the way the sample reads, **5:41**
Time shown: **3:38**
